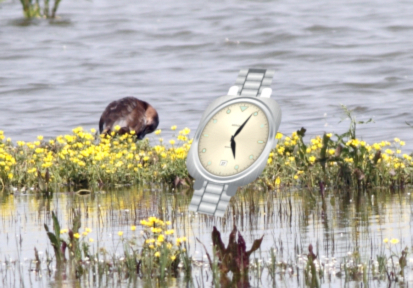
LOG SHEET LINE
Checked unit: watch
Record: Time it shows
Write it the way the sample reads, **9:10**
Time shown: **5:04**
